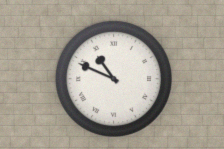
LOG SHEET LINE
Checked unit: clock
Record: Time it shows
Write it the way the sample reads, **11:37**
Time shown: **10:49**
